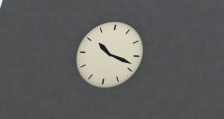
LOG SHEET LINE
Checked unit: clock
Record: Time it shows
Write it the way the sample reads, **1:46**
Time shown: **10:18**
